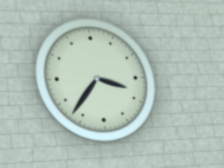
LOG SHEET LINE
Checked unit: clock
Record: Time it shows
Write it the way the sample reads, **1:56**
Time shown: **3:37**
